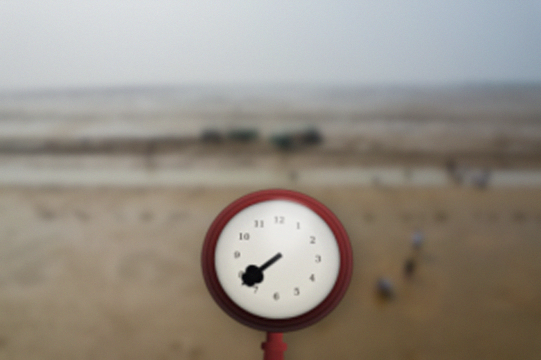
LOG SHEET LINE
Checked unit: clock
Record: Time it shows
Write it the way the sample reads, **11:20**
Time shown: **7:38**
